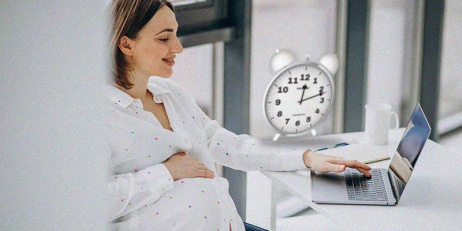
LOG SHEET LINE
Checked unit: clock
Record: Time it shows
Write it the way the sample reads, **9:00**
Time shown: **12:12**
